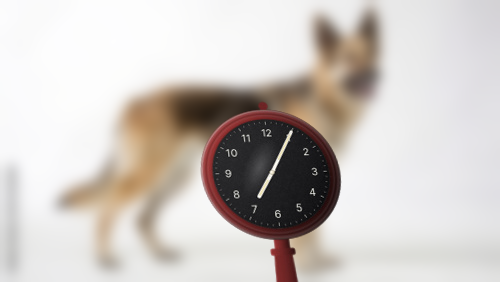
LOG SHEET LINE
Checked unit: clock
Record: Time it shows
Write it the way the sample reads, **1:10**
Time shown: **7:05**
